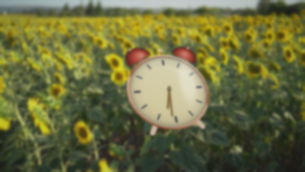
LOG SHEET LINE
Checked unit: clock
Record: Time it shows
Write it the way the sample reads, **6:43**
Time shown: **6:31**
